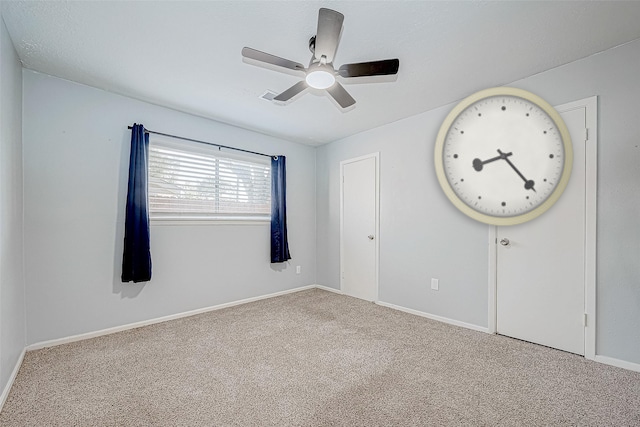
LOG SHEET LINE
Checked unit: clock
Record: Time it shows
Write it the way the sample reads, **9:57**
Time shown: **8:23**
